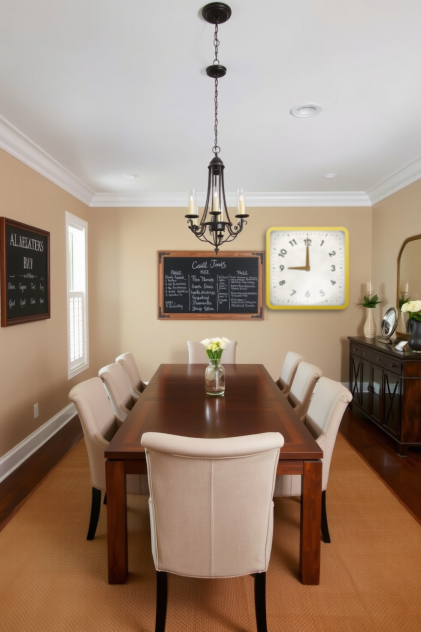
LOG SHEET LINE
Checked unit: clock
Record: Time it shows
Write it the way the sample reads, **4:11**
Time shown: **9:00**
